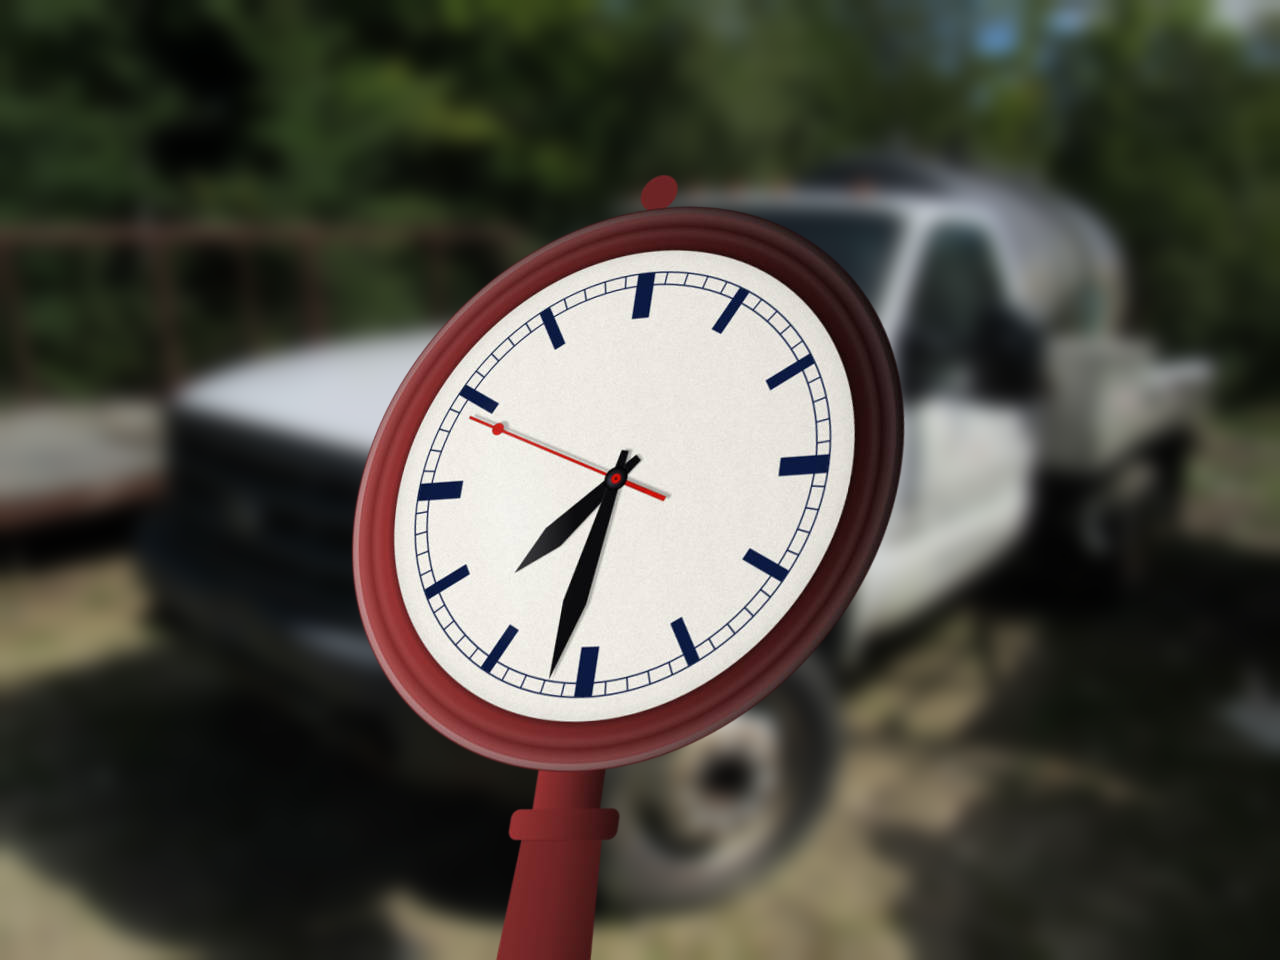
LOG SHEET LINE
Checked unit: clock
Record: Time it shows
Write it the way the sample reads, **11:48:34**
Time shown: **7:31:49**
